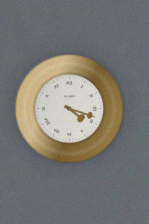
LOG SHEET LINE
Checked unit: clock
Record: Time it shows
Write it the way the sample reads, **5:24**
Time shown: **4:18**
